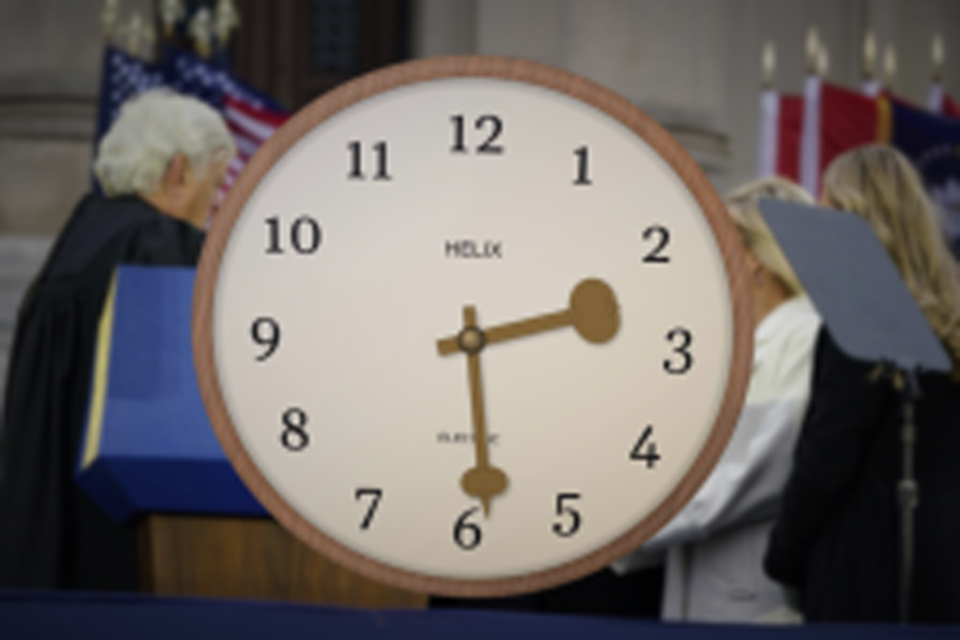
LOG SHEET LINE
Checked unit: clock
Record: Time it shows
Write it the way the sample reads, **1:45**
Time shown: **2:29**
